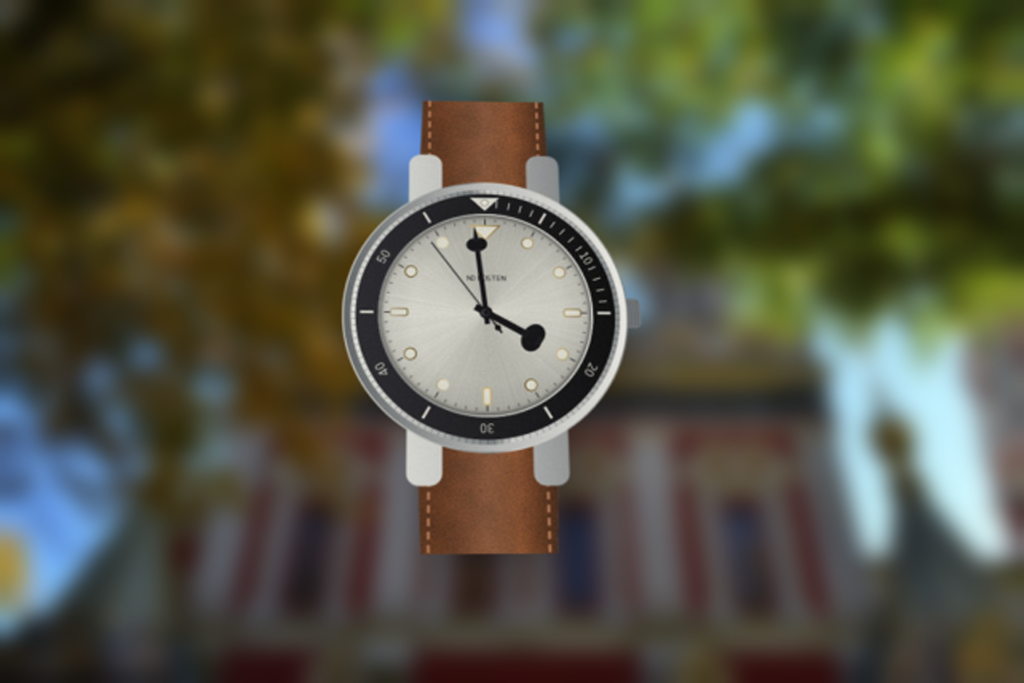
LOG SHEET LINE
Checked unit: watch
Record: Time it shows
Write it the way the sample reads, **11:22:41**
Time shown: **3:58:54**
